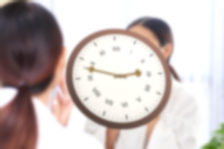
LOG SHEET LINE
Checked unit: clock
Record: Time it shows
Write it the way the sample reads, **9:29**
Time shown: **2:48**
